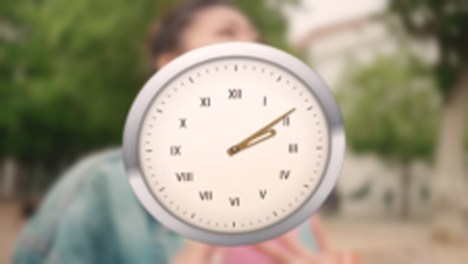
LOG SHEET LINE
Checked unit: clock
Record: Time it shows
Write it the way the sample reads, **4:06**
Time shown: **2:09**
